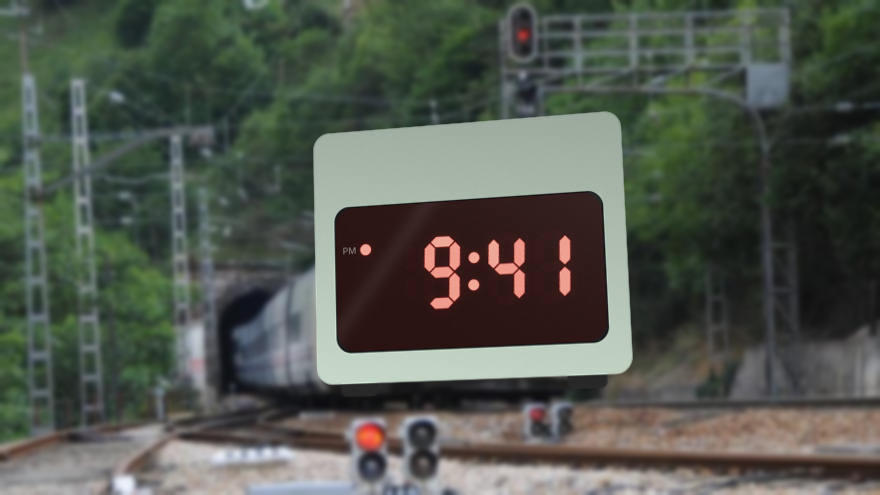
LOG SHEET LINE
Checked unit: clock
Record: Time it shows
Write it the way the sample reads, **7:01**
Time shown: **9:41**
